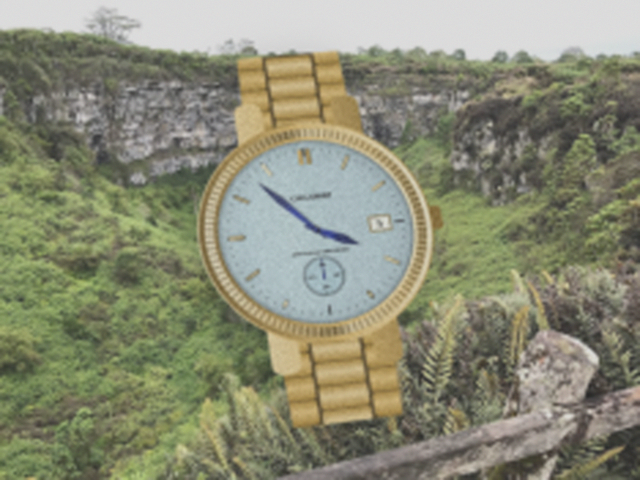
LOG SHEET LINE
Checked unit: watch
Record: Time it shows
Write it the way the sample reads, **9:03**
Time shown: **3:53**
